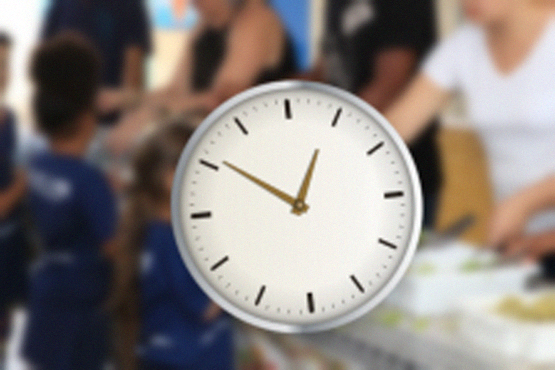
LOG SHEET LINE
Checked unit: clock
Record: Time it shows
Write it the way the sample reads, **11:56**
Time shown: **12:51**
